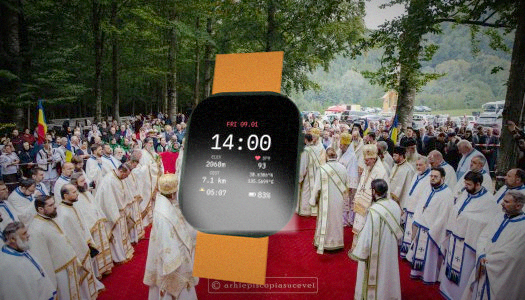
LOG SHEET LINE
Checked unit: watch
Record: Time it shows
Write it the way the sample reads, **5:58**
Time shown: **14:00**
